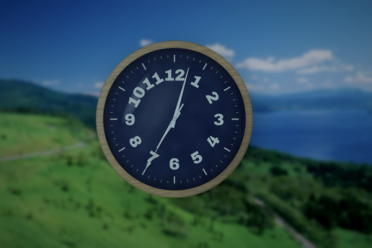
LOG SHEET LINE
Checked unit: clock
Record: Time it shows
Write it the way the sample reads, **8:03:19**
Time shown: **7:02:35**
